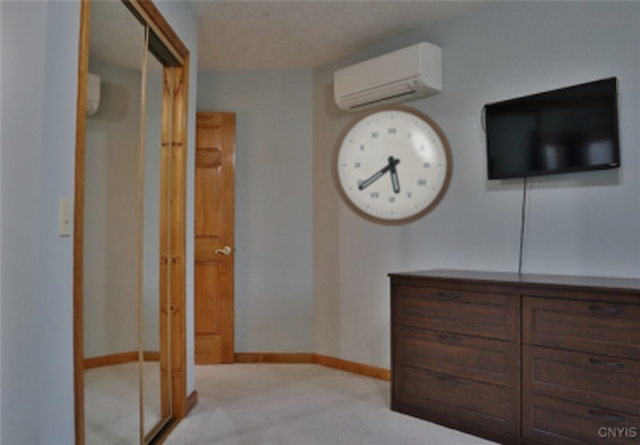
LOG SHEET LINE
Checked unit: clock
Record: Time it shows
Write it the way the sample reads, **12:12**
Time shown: **5:39**
